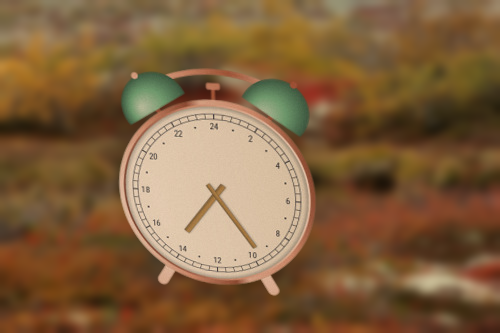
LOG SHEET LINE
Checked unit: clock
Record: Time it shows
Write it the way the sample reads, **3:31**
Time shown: **14:24**
